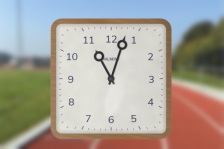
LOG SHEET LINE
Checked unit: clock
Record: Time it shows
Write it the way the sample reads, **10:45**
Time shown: **11:03**
